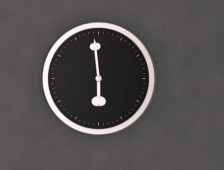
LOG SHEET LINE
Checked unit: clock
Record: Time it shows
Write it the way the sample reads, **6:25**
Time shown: **5:59**
